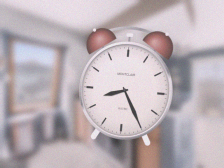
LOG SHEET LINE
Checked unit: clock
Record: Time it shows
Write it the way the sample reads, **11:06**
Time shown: **8:25**
